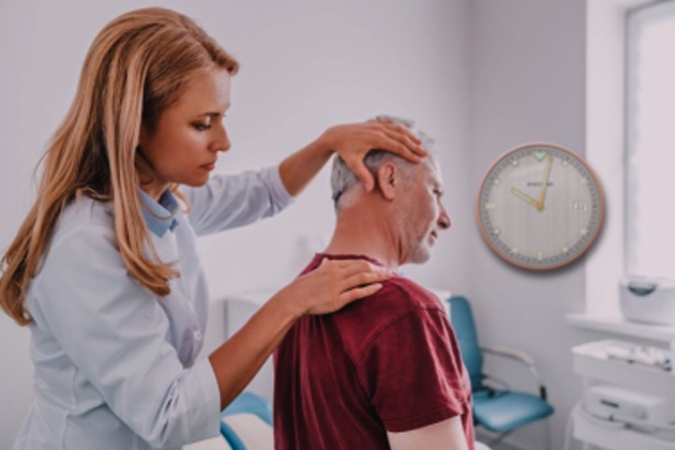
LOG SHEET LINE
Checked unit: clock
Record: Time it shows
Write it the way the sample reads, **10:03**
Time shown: **10:02**
